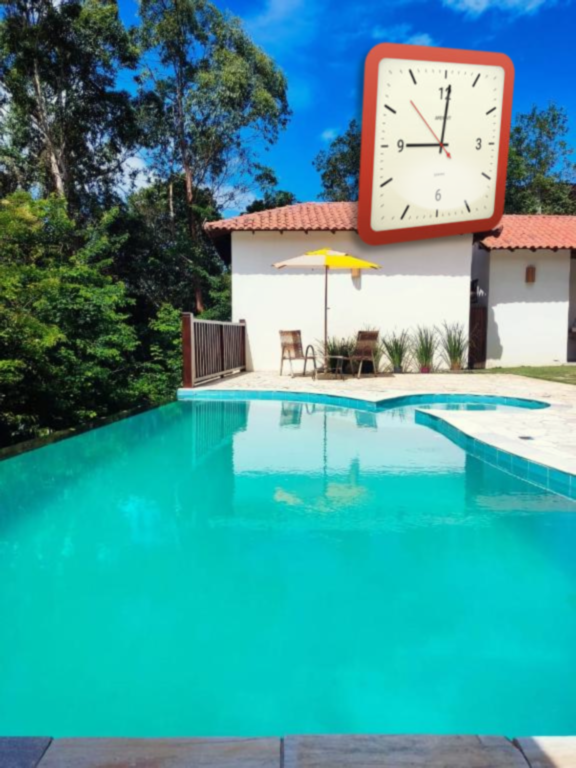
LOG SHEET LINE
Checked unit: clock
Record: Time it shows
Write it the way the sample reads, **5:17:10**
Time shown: **9:00:53**
